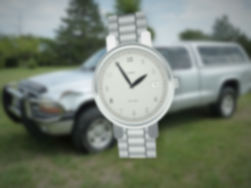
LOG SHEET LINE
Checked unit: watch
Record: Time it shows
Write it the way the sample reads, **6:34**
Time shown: **1:55**
